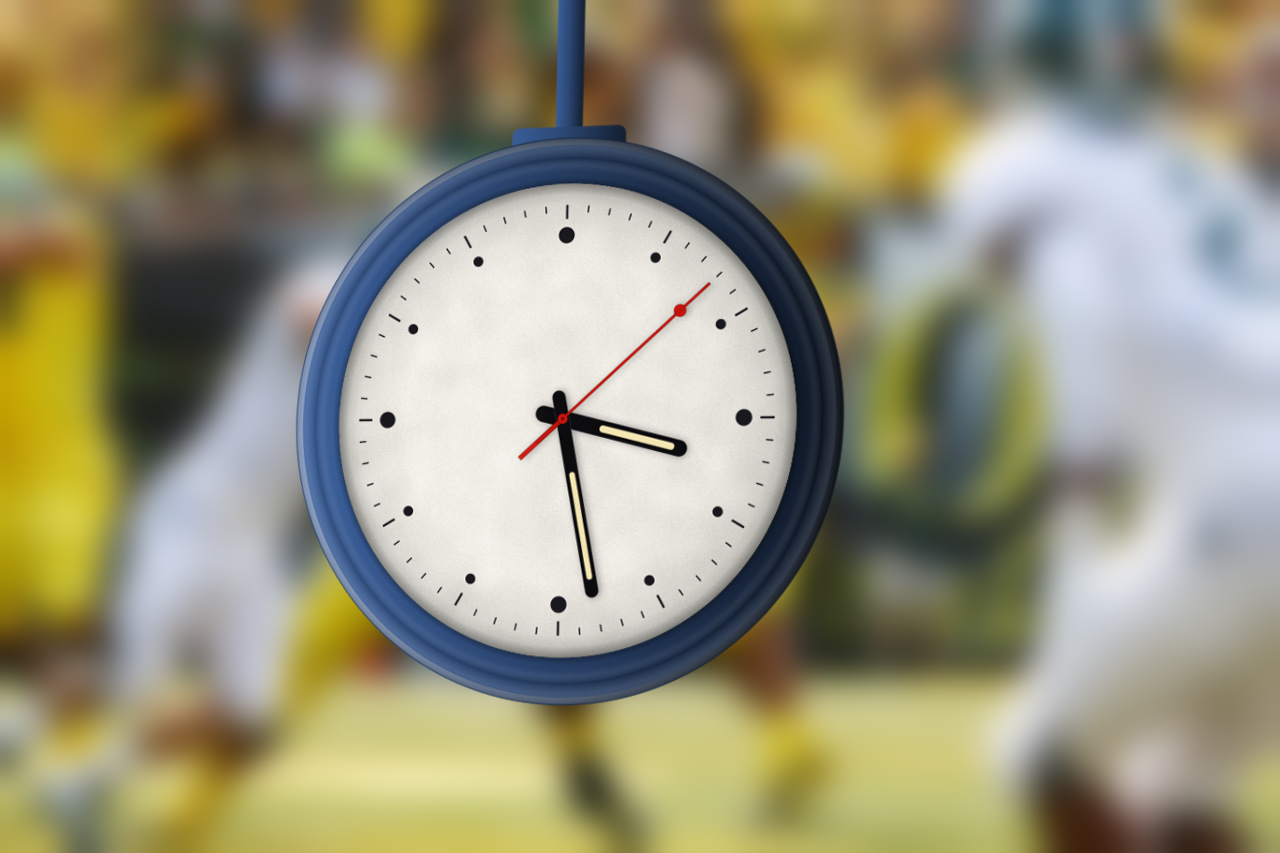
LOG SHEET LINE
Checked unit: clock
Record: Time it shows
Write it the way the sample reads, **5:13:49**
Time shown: **3:28:08**
